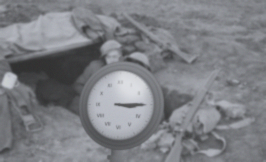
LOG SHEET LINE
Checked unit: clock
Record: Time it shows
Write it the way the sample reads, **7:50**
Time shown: **3:15**
